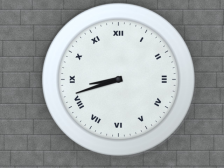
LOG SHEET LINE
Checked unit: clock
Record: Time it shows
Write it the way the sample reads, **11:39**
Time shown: **8:42**
